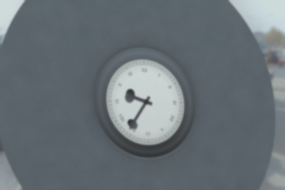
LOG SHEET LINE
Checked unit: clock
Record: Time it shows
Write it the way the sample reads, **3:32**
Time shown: **9:36**
